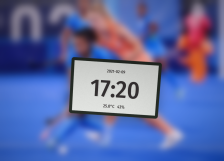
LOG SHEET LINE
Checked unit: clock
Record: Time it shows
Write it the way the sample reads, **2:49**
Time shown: **17:20**
